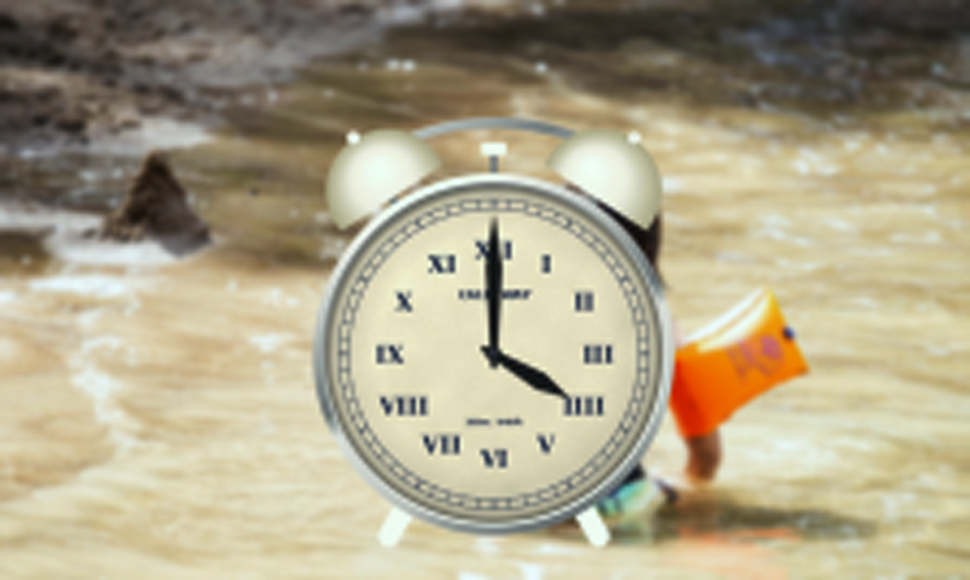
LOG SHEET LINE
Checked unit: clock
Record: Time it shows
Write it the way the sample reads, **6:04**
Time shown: **4:00**
